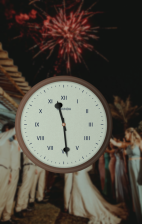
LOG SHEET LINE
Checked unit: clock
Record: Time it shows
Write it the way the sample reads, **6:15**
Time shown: **11:29**
